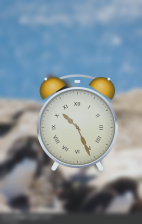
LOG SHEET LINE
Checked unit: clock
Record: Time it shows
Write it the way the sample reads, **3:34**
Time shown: **10:26**
